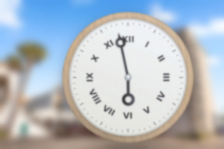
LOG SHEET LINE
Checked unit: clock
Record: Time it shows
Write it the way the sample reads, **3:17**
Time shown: **5:58**
